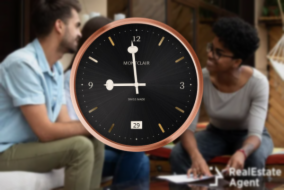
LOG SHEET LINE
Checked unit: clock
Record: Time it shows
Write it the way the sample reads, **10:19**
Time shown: **8:59**
